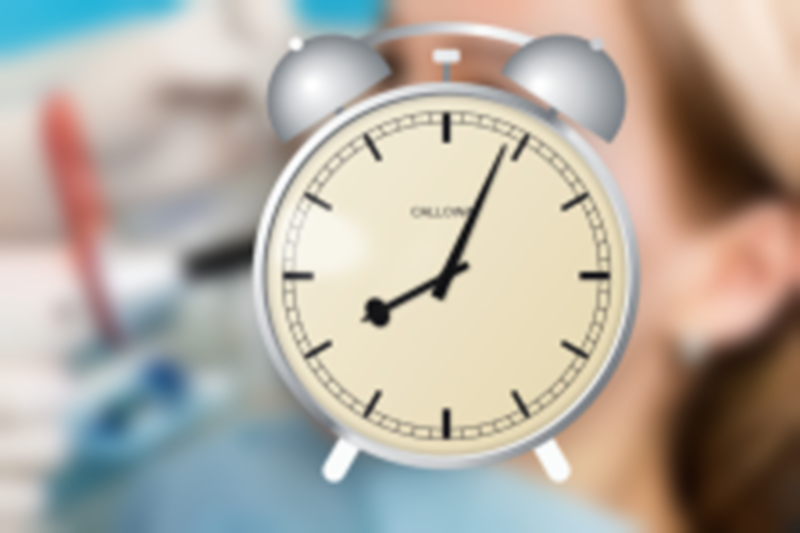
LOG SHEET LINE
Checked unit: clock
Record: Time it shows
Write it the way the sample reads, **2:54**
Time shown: **8:04**
